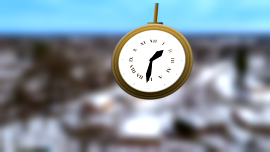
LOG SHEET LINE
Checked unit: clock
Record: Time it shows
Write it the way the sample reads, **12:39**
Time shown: **1:31**
